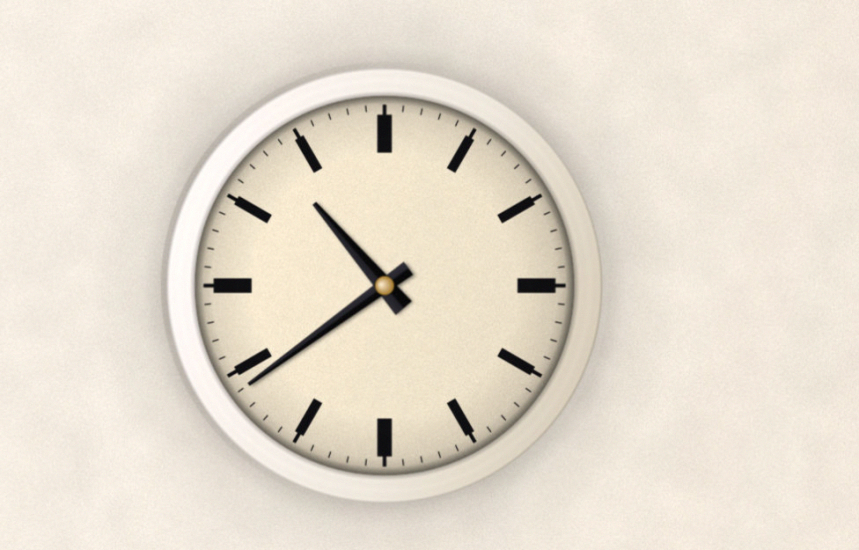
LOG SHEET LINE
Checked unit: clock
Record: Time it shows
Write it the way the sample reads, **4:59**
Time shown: **10:39**
